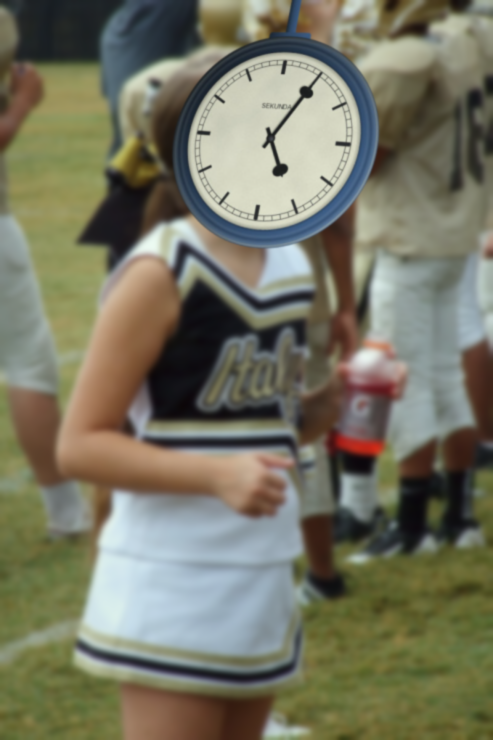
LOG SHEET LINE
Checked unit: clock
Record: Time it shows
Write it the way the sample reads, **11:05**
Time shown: **5:05**
